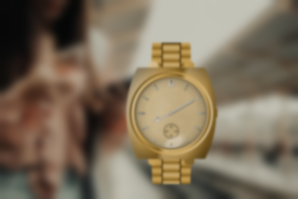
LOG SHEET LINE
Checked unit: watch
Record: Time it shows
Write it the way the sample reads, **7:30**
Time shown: **8:10**
